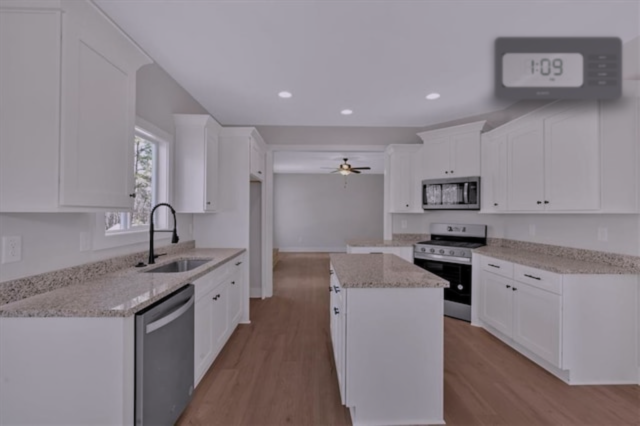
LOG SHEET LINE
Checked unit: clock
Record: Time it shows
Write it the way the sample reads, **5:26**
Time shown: **1:09**
